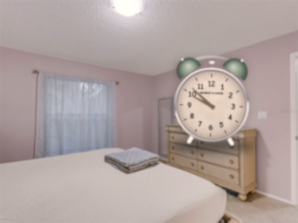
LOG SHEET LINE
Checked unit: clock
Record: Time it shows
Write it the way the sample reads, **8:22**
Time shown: **9:52**
